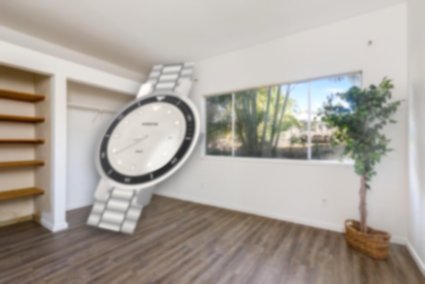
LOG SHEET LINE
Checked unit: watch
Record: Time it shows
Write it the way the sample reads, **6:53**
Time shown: **8:39**
